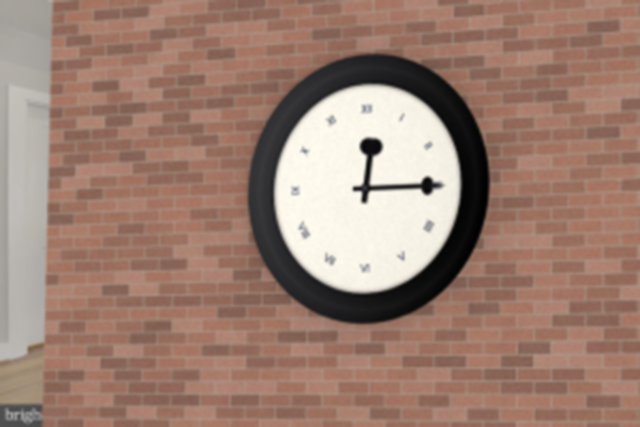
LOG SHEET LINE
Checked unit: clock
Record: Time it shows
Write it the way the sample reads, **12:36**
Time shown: **12:15**
